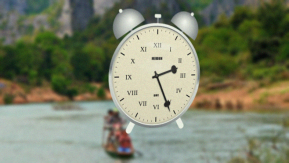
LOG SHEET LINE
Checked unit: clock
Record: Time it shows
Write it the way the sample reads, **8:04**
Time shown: **2:26**
